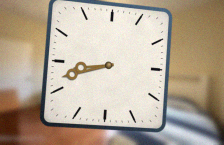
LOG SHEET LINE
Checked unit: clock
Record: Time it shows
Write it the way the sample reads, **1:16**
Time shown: **8:42**
